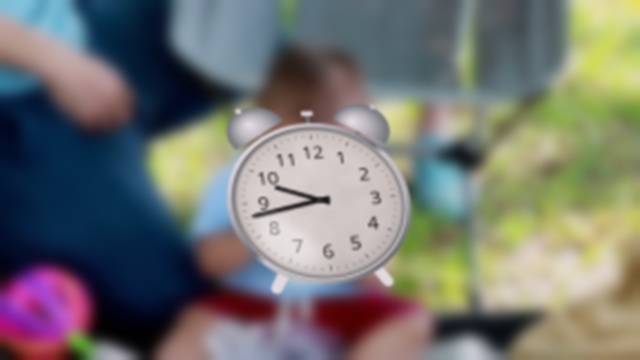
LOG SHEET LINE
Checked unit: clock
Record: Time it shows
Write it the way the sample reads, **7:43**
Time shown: **9:43**
